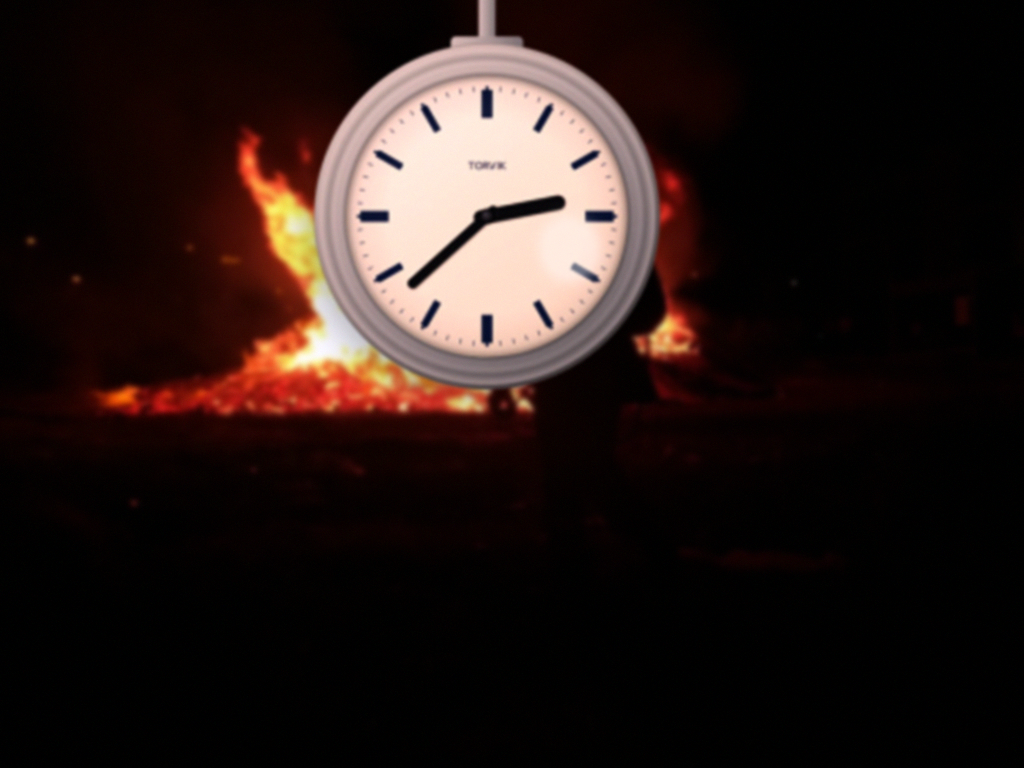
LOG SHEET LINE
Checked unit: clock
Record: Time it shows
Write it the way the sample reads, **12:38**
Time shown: **2:38**
